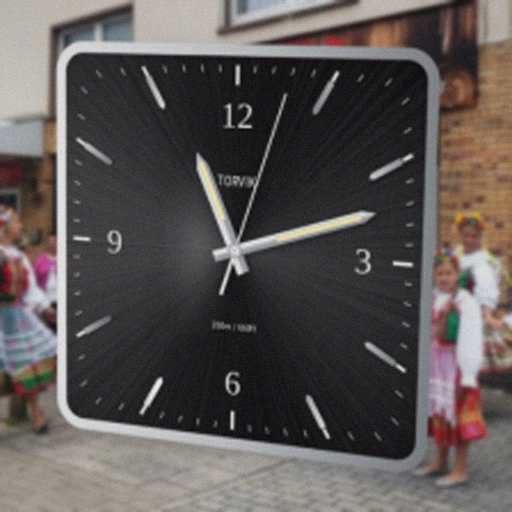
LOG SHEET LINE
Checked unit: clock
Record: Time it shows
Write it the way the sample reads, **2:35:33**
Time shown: **11:12:03**
